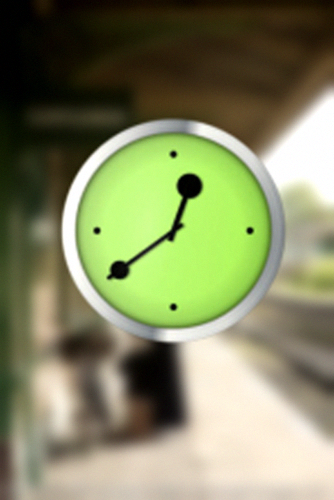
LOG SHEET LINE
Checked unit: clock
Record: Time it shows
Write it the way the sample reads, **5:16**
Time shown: **12:39**
